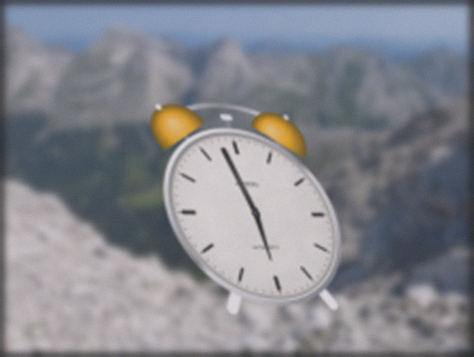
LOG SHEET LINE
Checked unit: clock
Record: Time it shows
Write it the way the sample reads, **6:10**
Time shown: **5:58**
